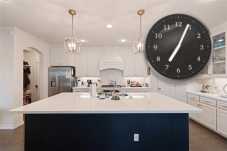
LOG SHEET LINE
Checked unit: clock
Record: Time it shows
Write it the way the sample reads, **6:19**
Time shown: **7:04**
